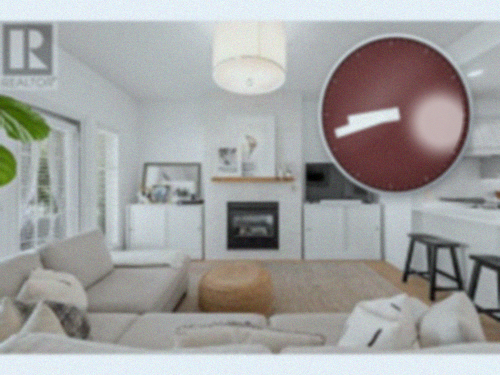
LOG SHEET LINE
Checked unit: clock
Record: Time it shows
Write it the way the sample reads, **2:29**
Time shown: **8:42**
